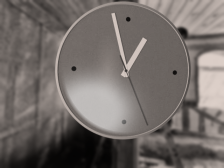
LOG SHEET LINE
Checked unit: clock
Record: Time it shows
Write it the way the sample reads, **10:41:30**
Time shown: **12:57:26**
